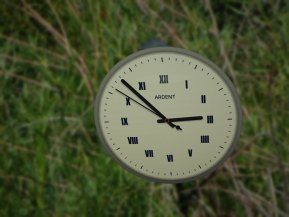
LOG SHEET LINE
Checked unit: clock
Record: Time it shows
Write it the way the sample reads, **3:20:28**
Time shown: **2:52:51**
